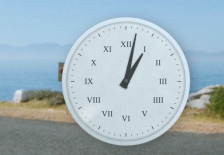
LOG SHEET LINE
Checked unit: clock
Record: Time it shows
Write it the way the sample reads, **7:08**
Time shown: **1:02**
